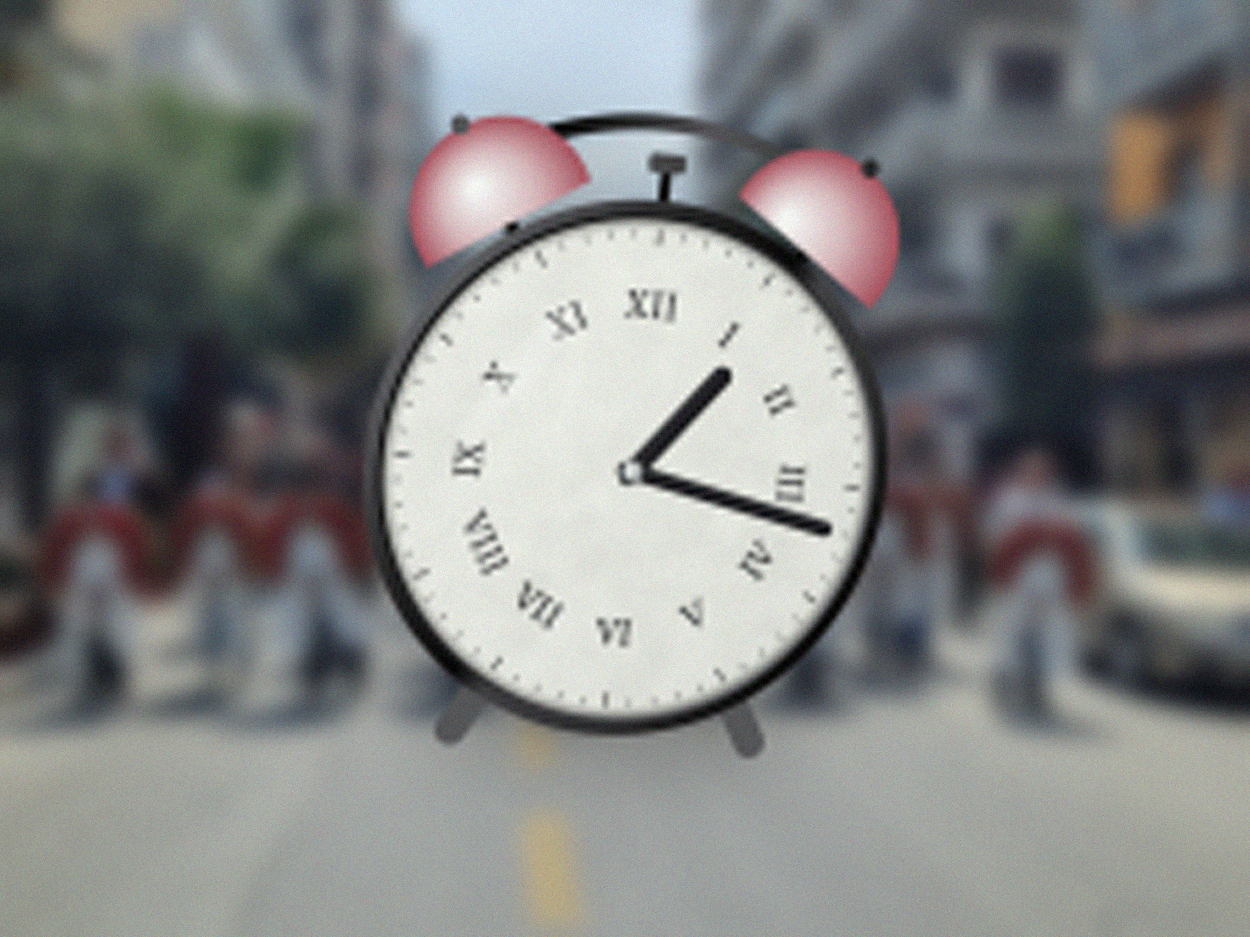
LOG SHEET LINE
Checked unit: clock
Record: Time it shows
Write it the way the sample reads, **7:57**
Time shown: **1:17**
